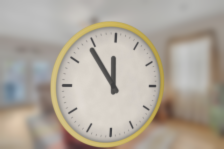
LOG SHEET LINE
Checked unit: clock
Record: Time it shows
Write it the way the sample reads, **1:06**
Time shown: **11:54**
